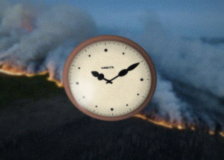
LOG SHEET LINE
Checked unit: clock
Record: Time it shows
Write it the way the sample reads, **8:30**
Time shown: **10:10**
